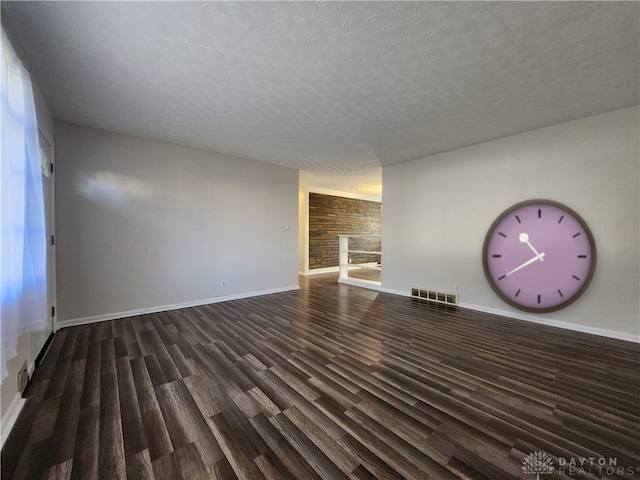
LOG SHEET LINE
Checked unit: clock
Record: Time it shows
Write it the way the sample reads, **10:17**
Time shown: **10:40**
